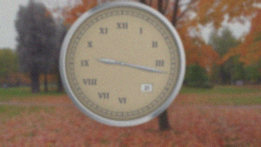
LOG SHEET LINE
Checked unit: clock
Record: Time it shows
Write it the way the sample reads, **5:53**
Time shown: **9:17**
